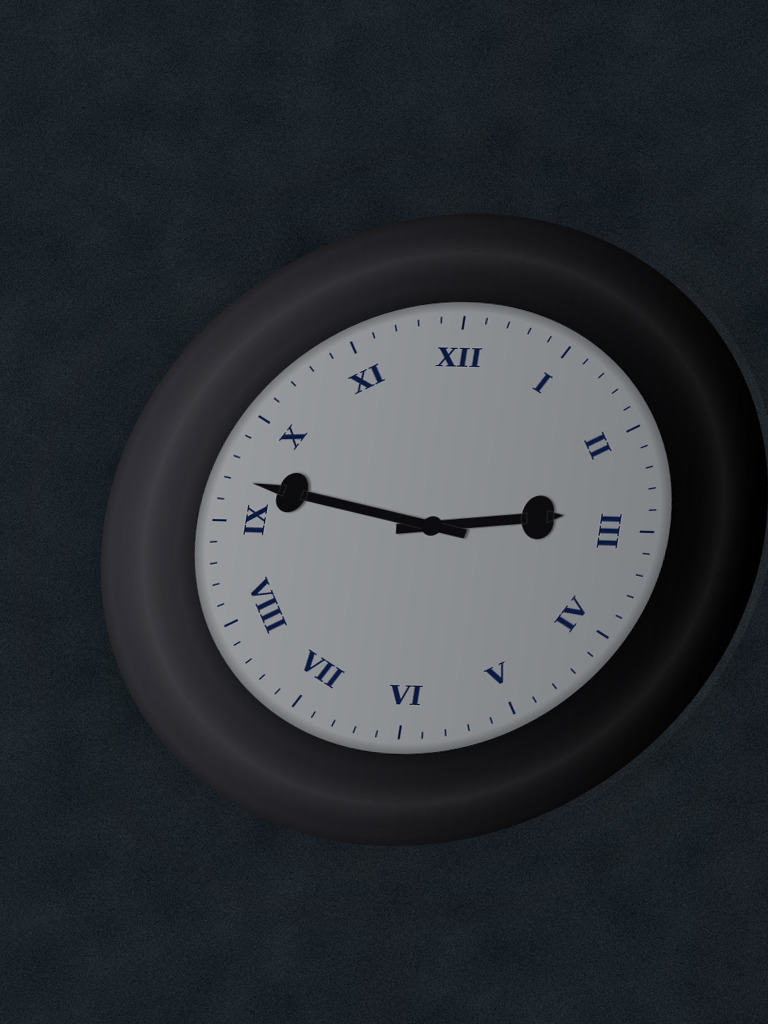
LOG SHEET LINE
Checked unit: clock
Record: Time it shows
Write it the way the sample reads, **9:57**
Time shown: **2:47**
